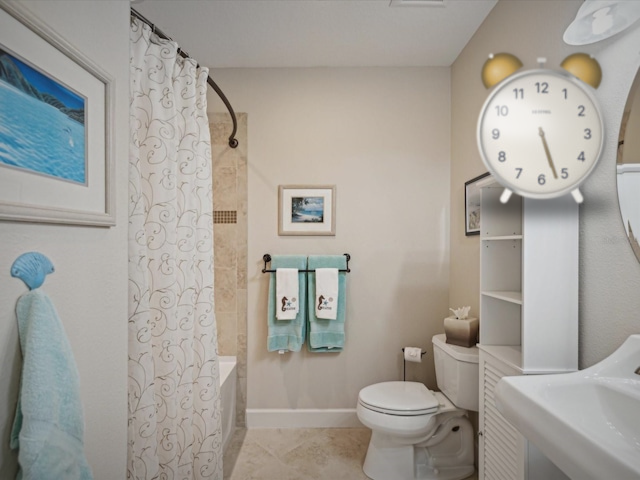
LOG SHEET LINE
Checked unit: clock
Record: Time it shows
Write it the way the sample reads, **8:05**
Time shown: **5:27**
